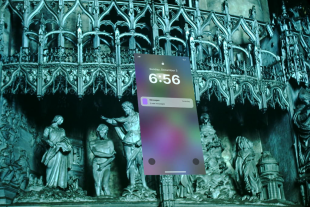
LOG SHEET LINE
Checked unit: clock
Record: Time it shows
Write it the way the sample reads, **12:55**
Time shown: **6:56**
